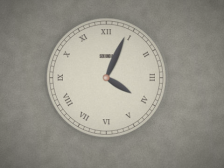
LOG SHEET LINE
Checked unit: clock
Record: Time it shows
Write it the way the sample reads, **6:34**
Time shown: **4:04**
